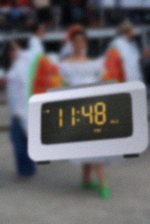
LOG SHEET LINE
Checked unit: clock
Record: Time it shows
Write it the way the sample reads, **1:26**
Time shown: **11:48**
